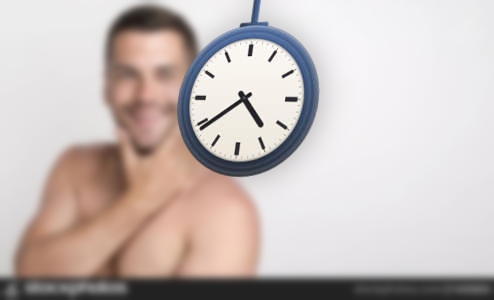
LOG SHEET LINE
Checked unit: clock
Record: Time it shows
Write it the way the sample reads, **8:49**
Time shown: **4:39**
